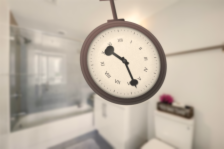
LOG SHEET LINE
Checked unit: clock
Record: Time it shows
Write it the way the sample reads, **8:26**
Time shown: **10:28**
